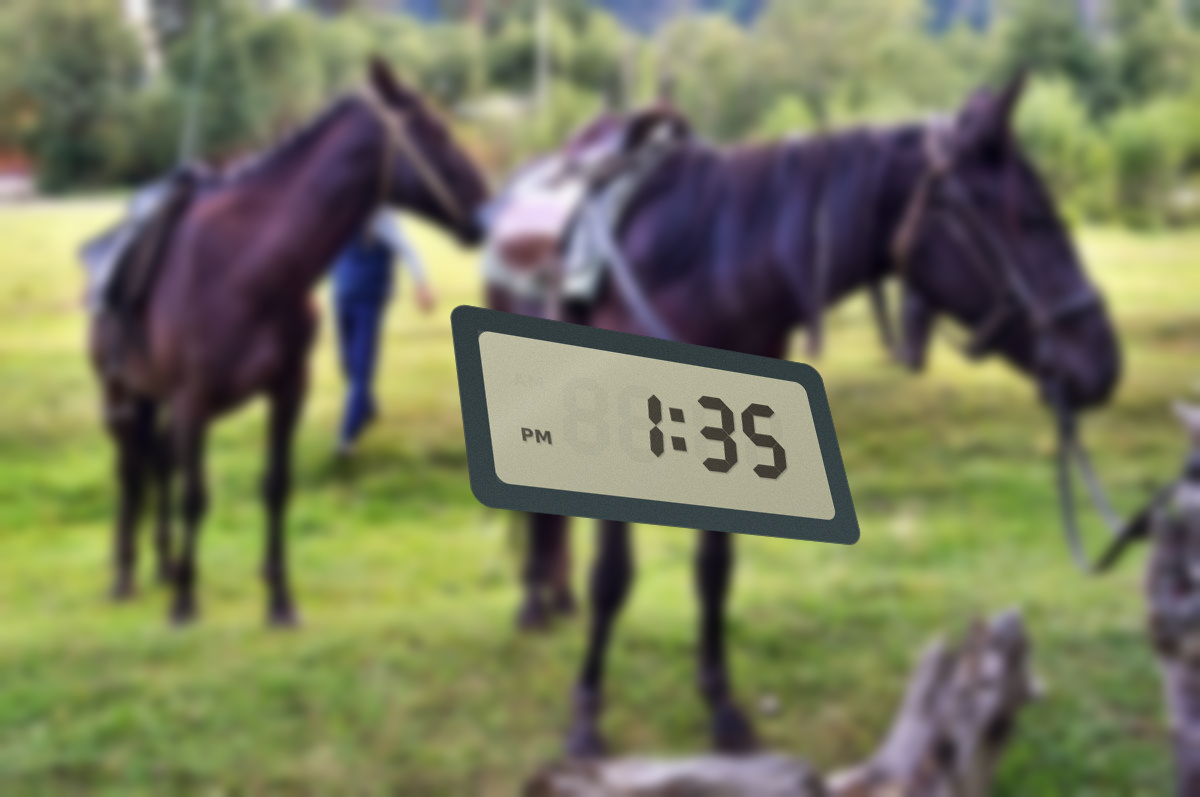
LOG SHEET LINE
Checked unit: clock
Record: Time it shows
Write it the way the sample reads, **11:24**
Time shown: **1:35**
